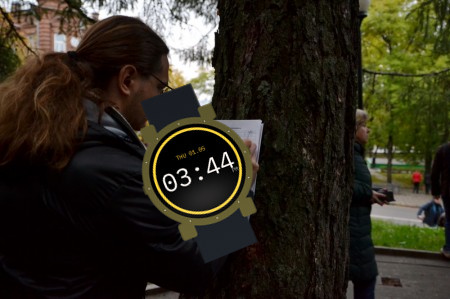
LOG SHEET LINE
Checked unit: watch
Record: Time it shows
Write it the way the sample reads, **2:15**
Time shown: **3:44**
